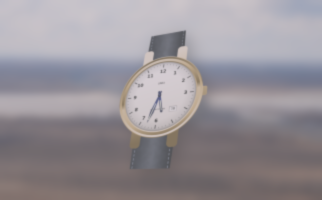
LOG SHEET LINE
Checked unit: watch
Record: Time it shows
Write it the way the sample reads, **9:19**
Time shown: **5:33**
